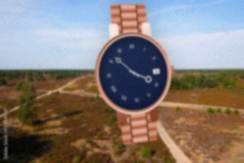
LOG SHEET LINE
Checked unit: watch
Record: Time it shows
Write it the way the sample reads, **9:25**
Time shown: **3:52**
